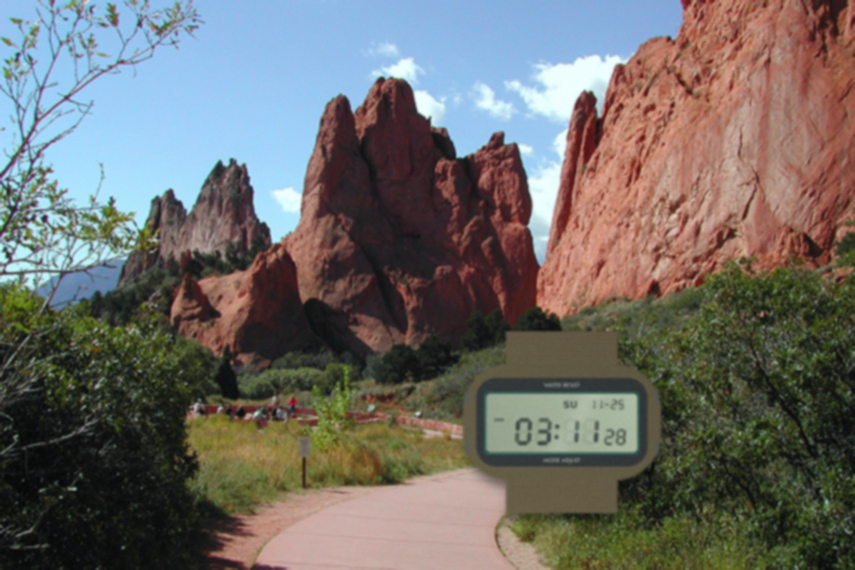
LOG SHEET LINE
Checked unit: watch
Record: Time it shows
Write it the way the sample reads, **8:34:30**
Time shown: **3:11:28**
